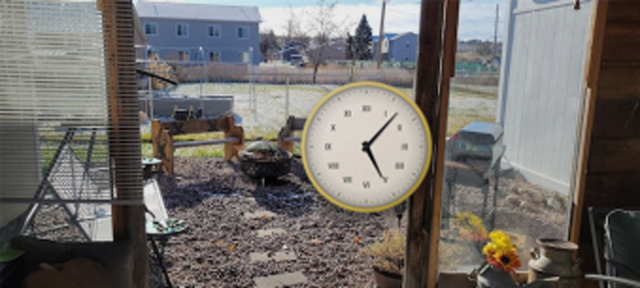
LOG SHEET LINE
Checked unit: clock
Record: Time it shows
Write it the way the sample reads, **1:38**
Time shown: **5:07**
